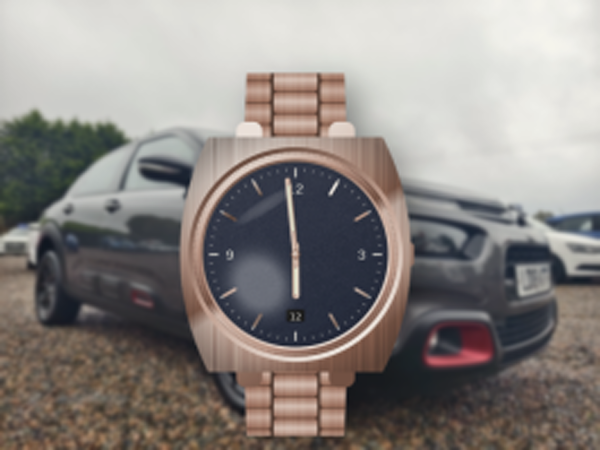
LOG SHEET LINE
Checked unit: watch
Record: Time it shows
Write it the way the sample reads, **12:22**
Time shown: **5:59**
